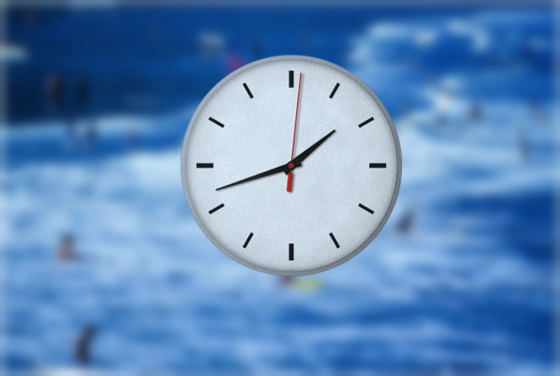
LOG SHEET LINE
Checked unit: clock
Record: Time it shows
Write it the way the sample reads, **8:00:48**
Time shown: **1:42:01**
